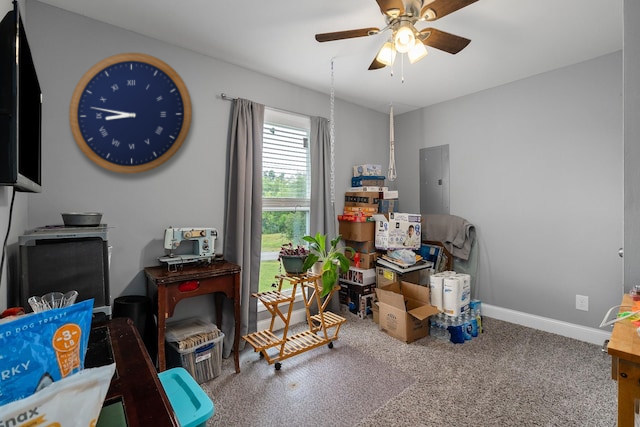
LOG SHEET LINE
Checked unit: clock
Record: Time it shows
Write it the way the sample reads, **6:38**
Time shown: **8:47**
